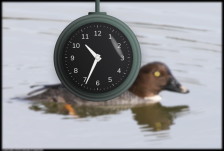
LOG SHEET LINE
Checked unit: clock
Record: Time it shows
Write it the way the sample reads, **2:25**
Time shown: **10:34**
